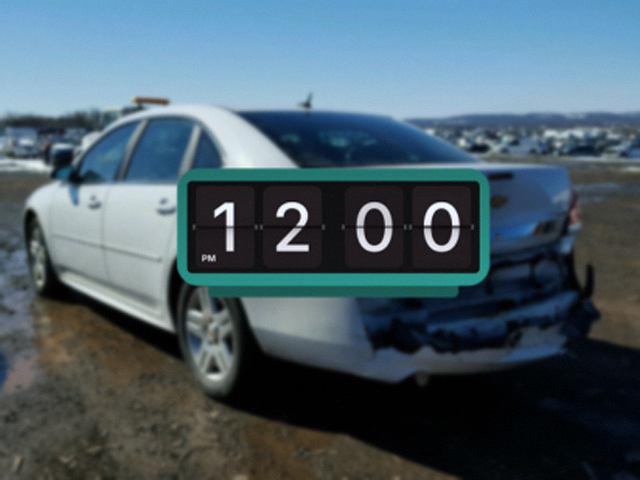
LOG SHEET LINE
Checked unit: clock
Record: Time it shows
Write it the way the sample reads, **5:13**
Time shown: **12:00**
